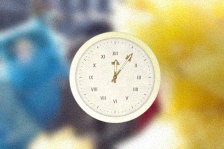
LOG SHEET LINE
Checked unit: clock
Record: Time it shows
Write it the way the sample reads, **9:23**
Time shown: **12:06**
